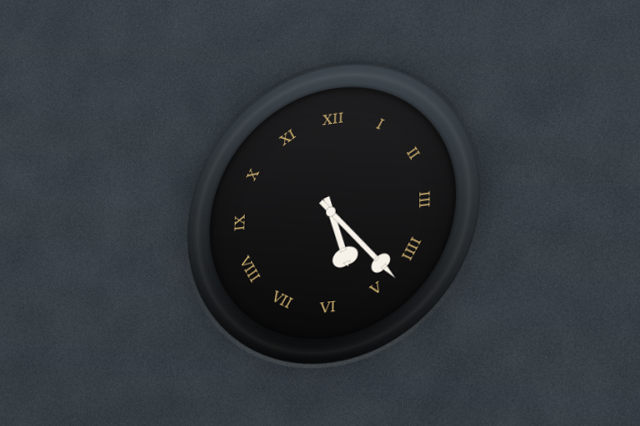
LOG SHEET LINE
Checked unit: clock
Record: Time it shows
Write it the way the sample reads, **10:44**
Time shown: **5:23**
